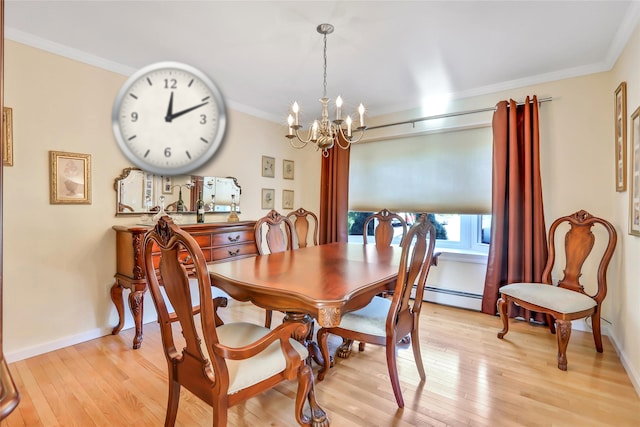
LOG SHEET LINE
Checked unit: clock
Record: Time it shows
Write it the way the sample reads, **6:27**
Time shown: **12:11**
